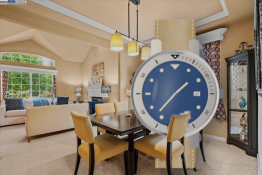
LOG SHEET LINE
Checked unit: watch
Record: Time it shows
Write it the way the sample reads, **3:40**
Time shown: **1:37**
